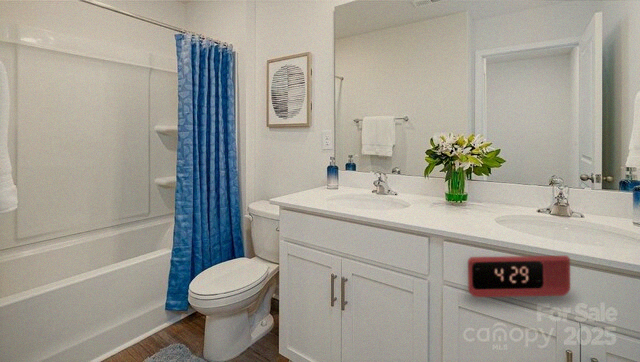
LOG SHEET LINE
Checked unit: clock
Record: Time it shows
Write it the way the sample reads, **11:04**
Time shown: **4:29**
